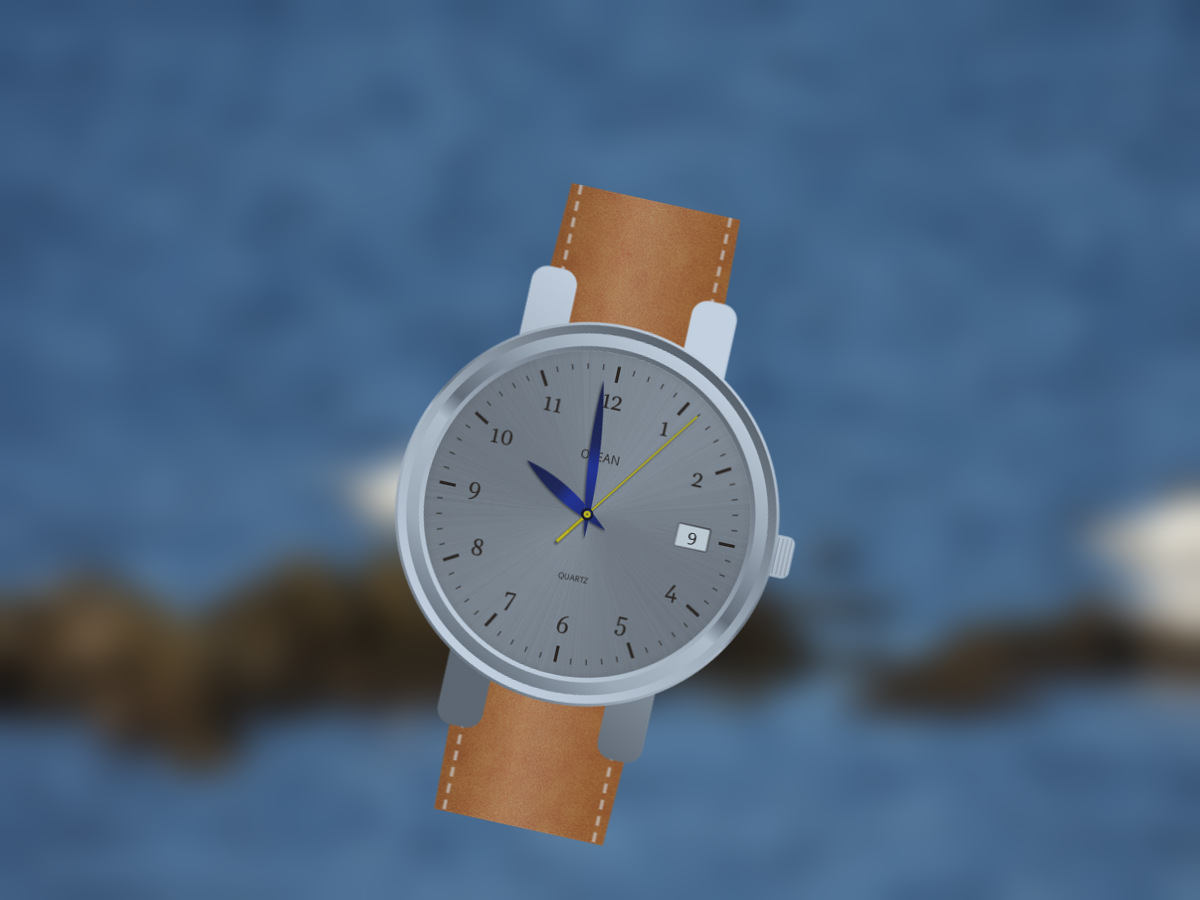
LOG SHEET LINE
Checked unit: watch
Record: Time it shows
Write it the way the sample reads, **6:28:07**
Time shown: **9:59:06**
